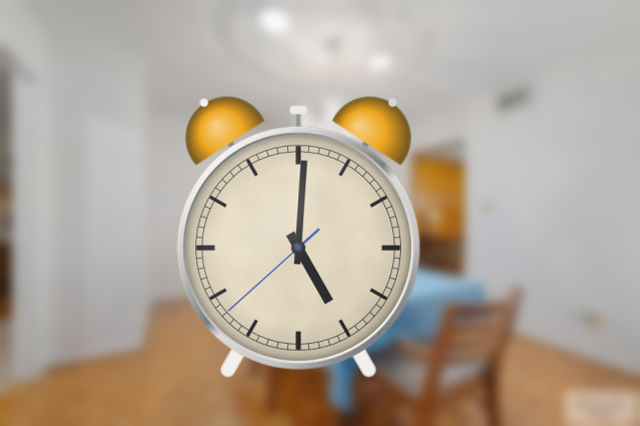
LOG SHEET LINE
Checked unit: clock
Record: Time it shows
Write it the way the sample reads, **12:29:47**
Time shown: **5:00:38**
